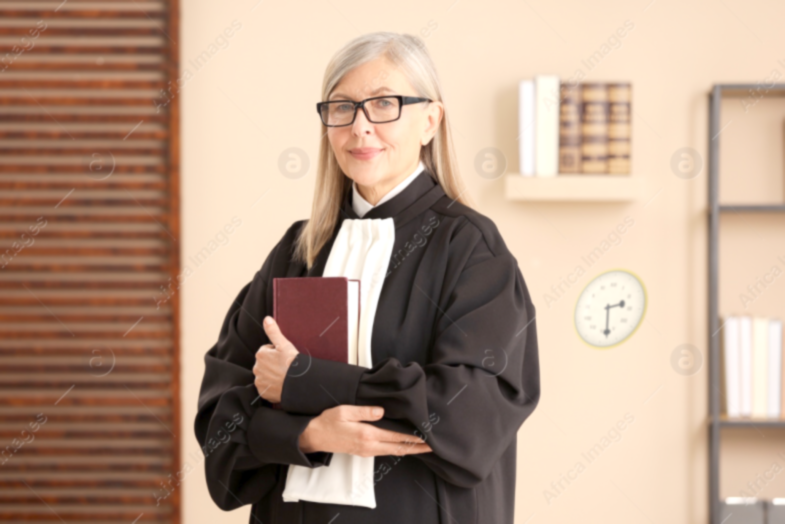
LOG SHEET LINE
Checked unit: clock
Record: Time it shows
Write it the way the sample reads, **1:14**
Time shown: **2:28**
